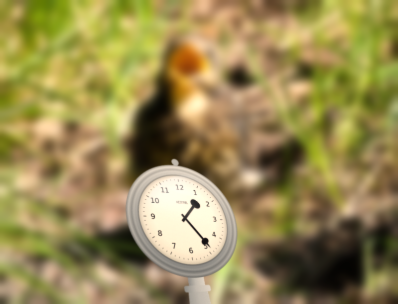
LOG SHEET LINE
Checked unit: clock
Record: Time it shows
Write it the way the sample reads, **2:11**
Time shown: **1:24**
